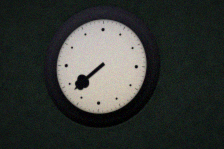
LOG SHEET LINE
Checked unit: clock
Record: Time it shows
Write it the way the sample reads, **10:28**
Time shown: **7:38**
